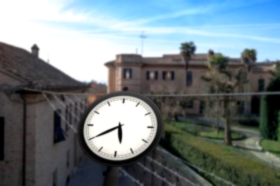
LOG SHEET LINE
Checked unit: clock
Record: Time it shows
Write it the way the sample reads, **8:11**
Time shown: **5:40**
